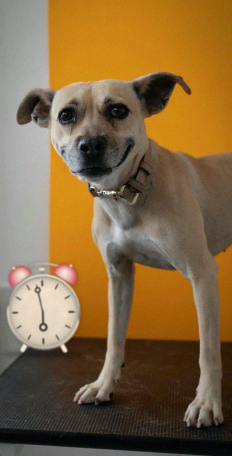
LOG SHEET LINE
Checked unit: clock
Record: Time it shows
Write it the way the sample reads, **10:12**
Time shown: **5:58**
